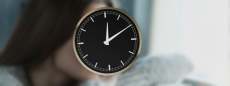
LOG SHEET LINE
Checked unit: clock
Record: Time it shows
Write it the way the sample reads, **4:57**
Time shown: **12:10**
